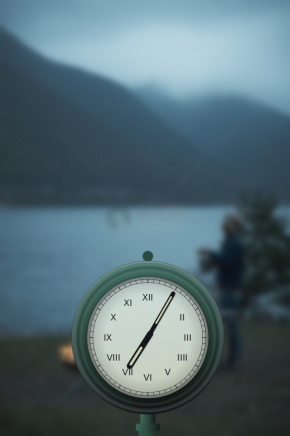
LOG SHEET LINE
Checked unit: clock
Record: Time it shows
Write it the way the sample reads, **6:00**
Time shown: **7:05**
